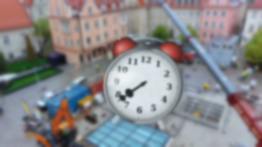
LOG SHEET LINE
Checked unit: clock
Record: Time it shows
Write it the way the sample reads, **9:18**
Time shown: **7:38**
